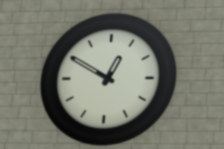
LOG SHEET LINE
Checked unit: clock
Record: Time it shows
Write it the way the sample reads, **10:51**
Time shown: **12:50**
